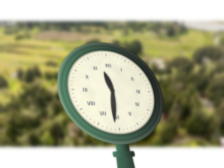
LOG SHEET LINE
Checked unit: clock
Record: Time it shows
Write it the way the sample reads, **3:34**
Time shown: **11:31**
